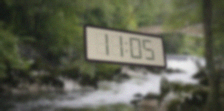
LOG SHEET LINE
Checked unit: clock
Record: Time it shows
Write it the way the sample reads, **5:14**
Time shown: **11:05**
